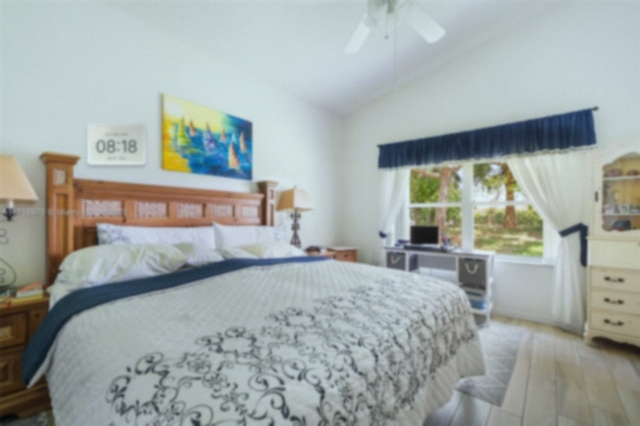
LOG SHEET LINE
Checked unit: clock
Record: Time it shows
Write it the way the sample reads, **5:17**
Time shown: **8:18**
